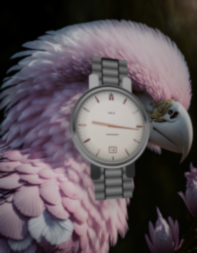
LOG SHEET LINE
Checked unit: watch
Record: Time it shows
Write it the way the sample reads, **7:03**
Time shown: **9:16**
